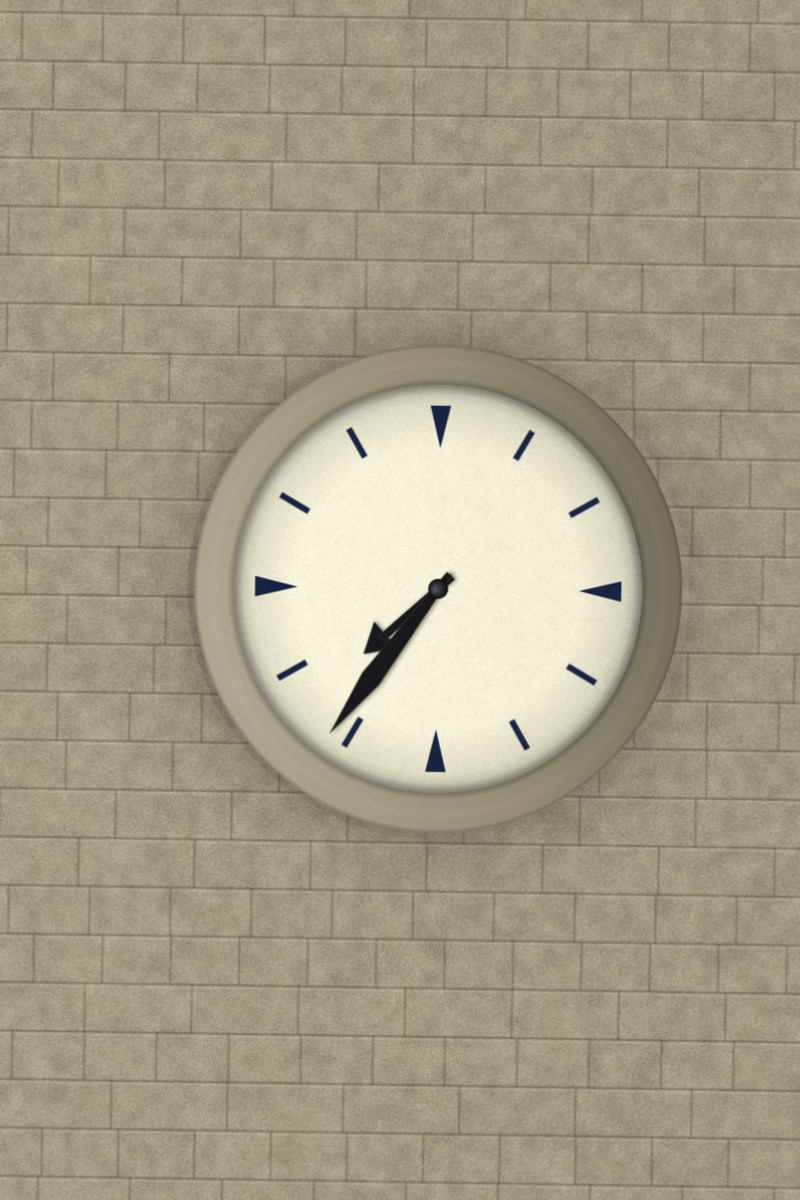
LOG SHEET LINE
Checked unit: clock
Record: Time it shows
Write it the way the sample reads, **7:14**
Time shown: **7:36**
